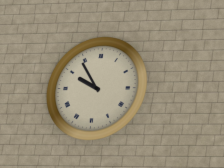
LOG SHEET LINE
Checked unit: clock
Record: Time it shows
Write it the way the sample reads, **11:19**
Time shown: **9:54**
